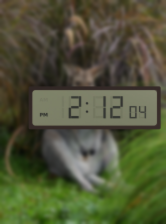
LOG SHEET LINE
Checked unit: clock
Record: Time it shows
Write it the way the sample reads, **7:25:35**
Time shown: **2:12:04**
